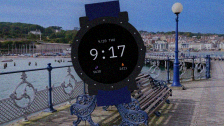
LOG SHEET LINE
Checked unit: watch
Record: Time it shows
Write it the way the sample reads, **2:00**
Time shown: **9:17**
